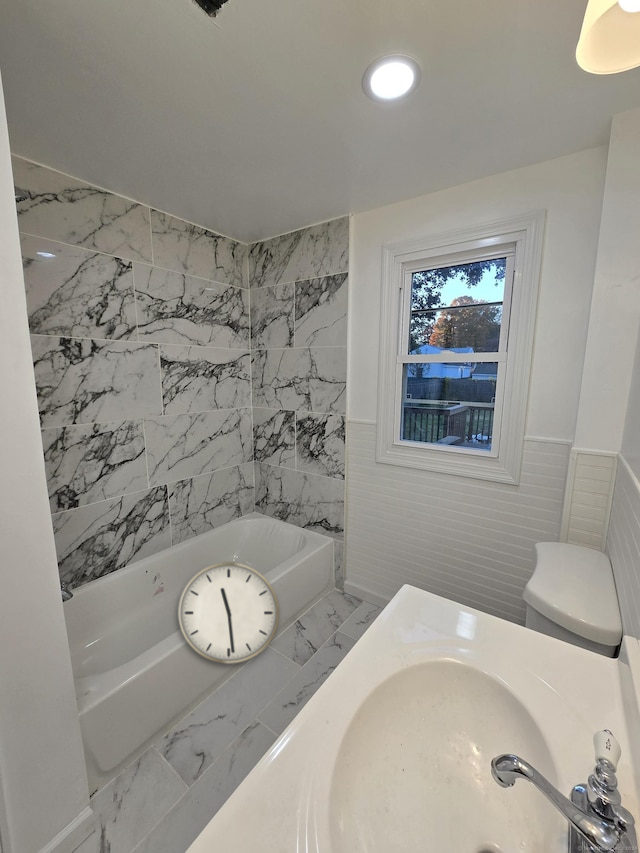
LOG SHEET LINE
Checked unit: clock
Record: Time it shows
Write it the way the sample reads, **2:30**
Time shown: **11:29**
